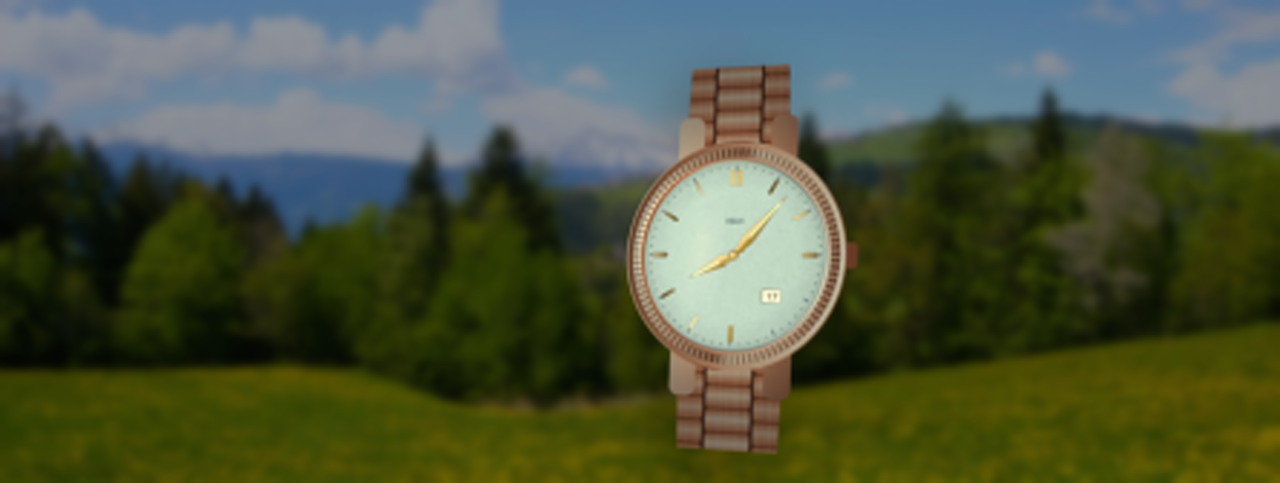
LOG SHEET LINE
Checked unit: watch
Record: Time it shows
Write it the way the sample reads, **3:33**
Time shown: **8:07**
